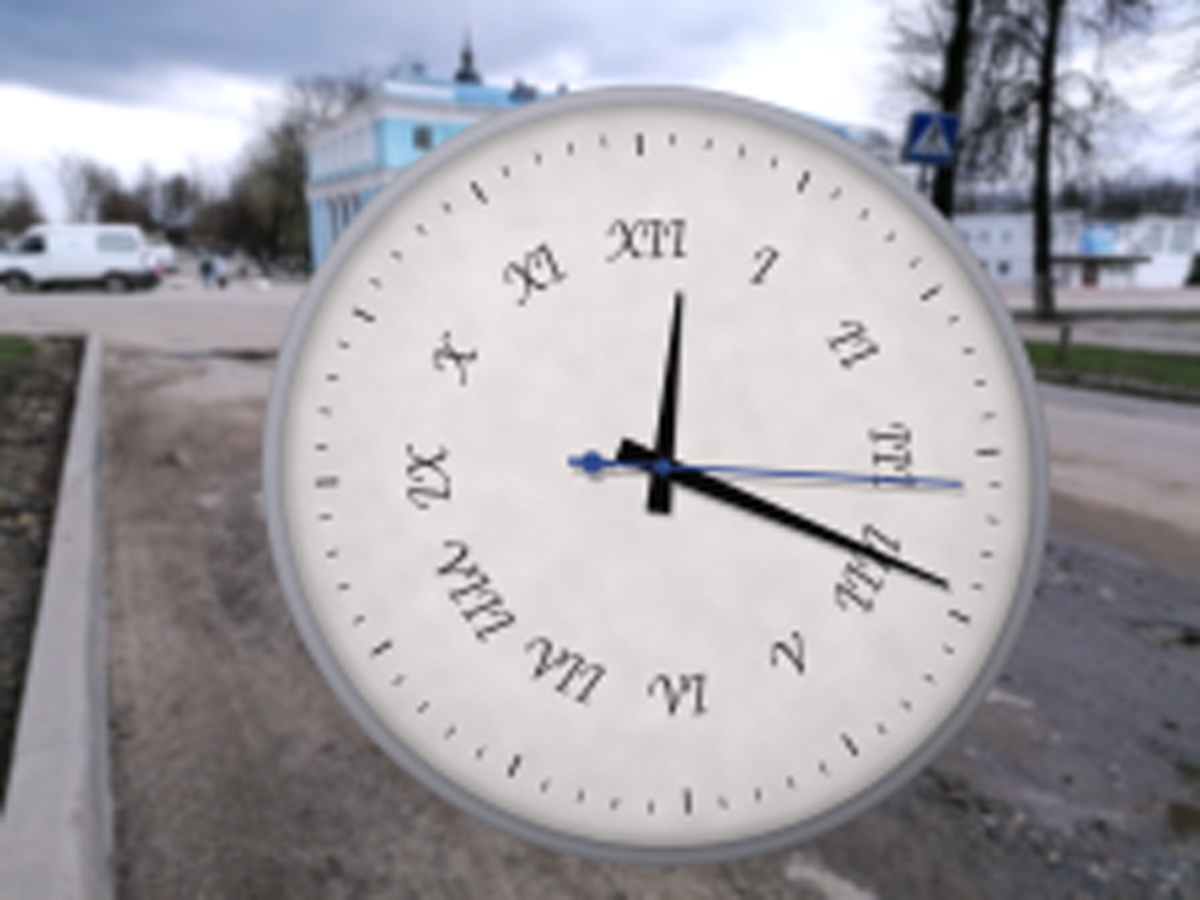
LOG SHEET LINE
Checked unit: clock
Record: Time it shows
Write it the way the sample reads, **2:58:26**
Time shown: **12:19:16**
